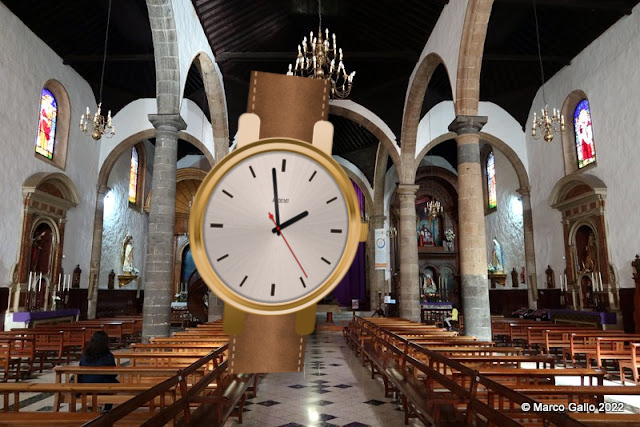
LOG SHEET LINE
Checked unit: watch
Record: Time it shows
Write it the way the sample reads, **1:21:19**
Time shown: **1:58:24**
